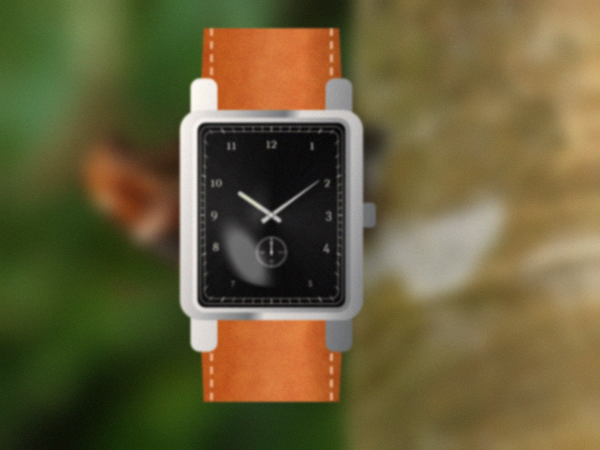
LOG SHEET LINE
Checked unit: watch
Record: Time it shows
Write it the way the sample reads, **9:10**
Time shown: **10:09**
